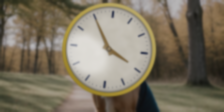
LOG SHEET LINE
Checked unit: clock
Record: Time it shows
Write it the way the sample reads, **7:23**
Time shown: **3:55**
